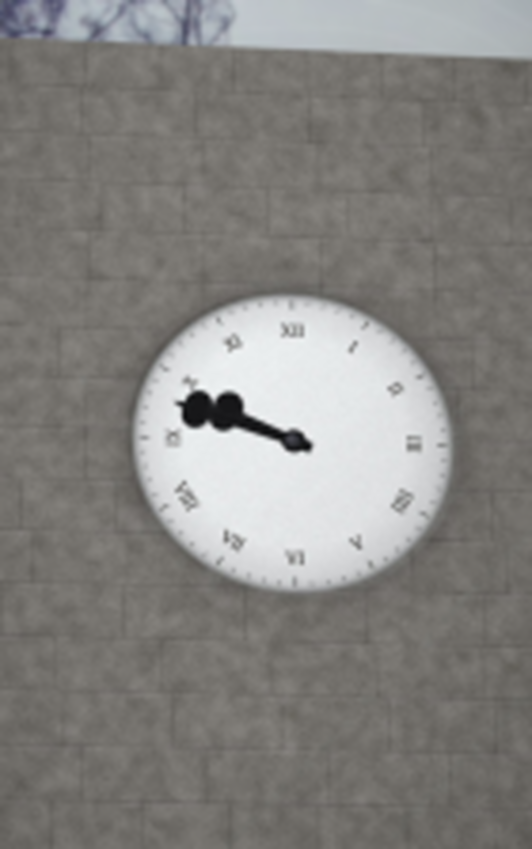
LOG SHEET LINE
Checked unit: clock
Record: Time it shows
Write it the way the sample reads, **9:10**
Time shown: **9:48**
